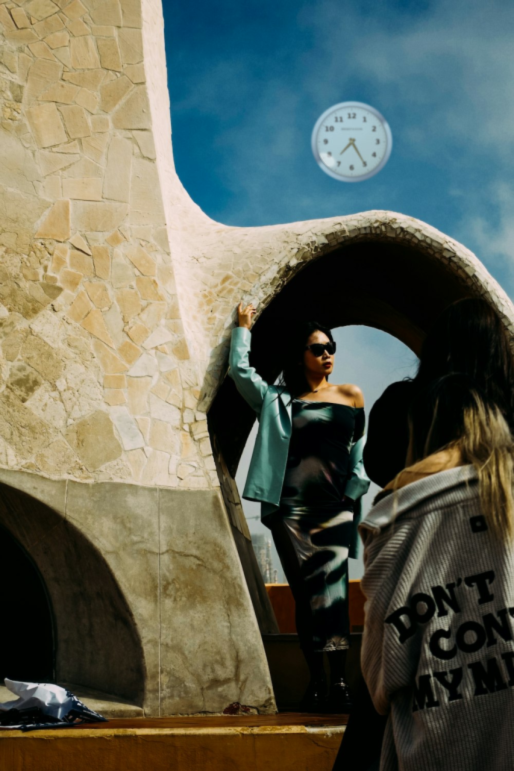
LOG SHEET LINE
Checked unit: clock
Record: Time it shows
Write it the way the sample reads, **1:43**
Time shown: **7:25**
